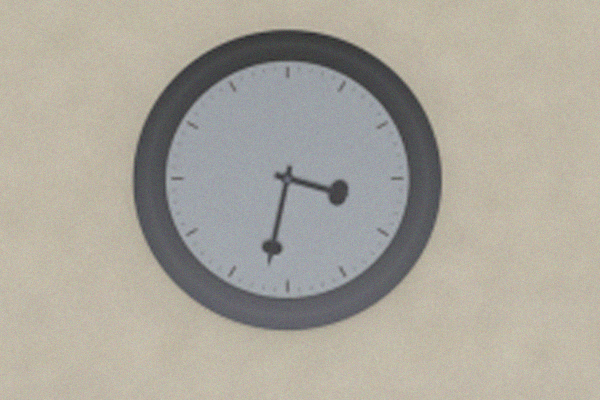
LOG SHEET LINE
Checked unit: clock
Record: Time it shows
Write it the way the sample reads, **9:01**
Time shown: **3:32**
